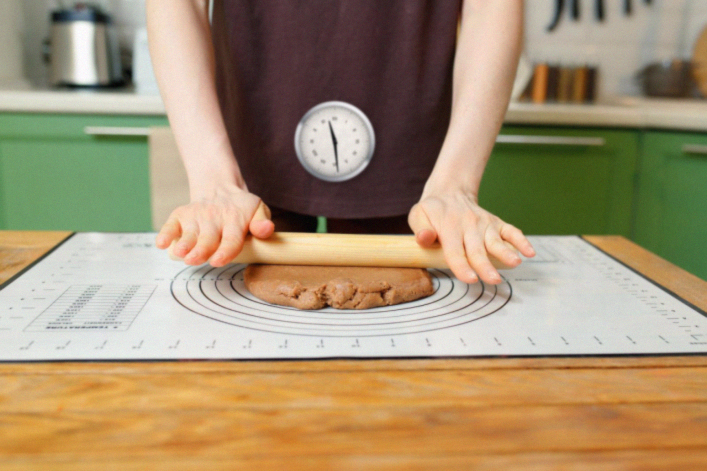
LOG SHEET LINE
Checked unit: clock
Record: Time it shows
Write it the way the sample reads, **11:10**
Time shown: **11:29**
